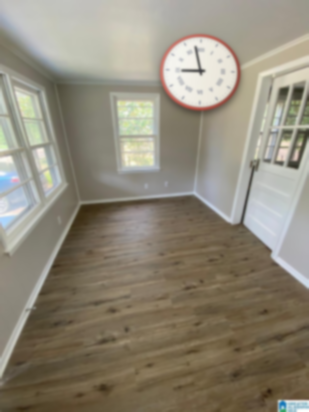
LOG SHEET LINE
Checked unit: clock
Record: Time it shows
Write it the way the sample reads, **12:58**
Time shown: **8:58**
